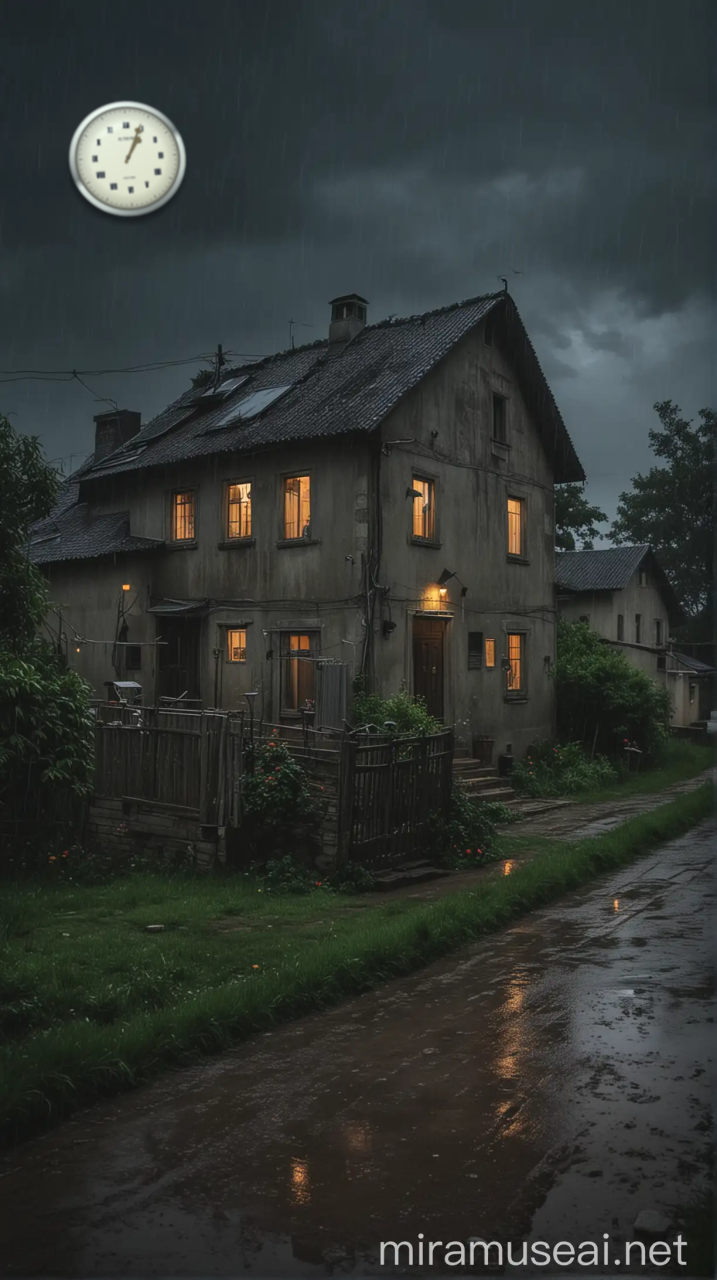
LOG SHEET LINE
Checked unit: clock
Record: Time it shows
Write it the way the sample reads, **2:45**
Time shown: **1:04**
